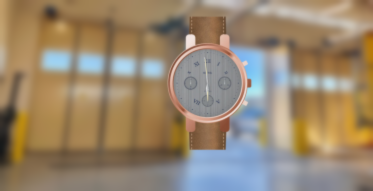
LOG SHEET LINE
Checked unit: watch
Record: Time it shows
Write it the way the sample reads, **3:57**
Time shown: **5:59**
